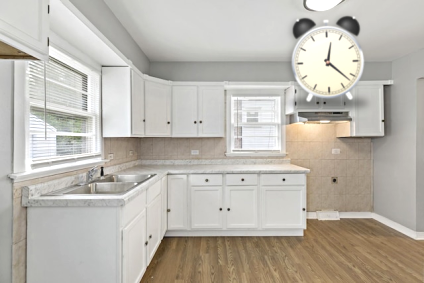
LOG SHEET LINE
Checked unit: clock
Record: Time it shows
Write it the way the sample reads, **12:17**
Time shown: **12:22**
